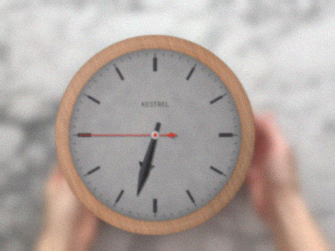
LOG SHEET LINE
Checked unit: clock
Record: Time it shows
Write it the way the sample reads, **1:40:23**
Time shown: **6:32:45**
